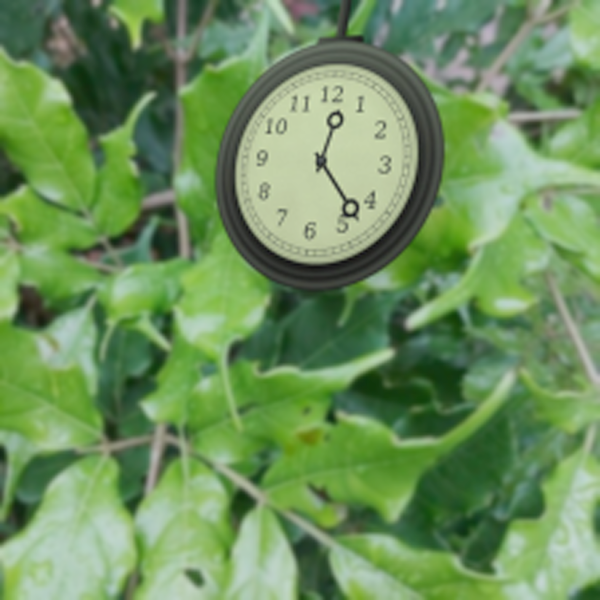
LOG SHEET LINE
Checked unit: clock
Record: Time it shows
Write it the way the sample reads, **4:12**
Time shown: **12:23**
